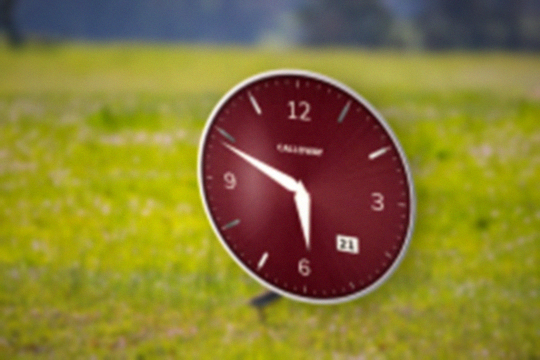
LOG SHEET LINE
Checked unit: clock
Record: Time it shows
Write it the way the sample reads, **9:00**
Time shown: **5:49**
